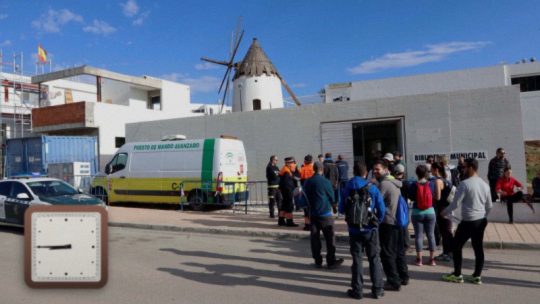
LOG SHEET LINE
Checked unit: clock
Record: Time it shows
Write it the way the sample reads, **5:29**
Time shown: **8:45**
